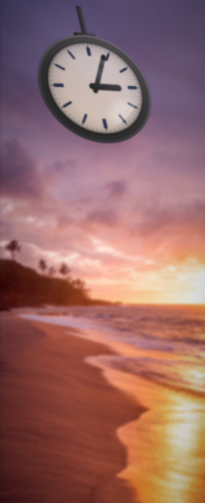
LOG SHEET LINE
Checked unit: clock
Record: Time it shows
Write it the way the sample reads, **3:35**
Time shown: **3:04**
